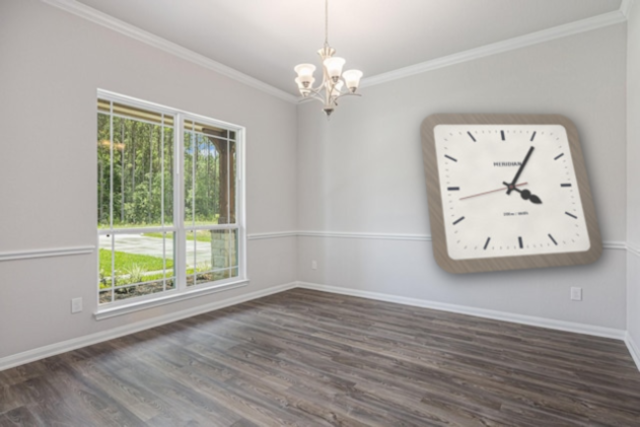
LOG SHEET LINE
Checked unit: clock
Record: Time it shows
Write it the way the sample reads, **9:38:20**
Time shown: **4:05:43**
